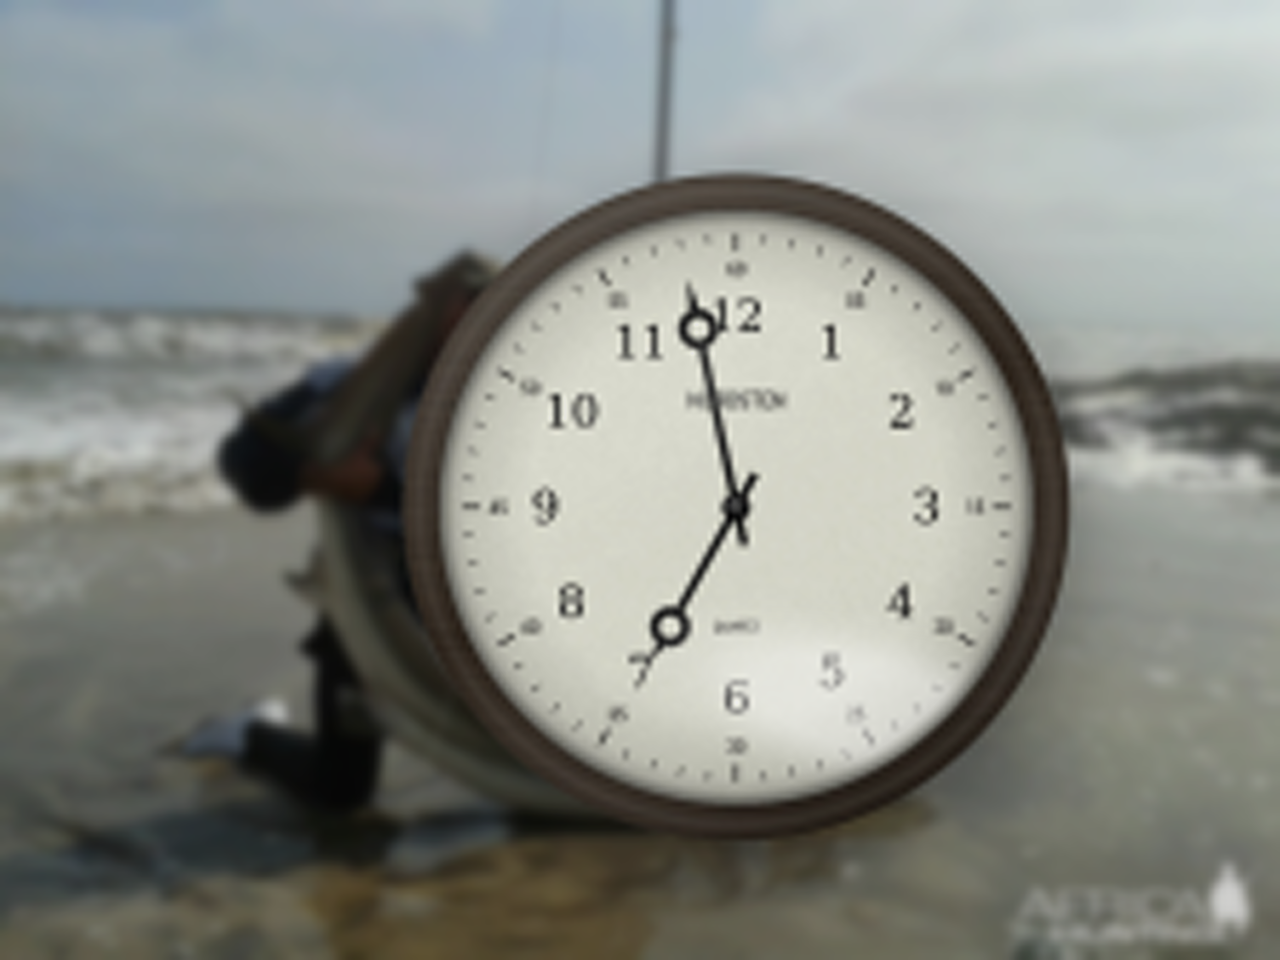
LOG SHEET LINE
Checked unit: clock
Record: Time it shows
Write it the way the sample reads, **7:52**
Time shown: **6:58**
